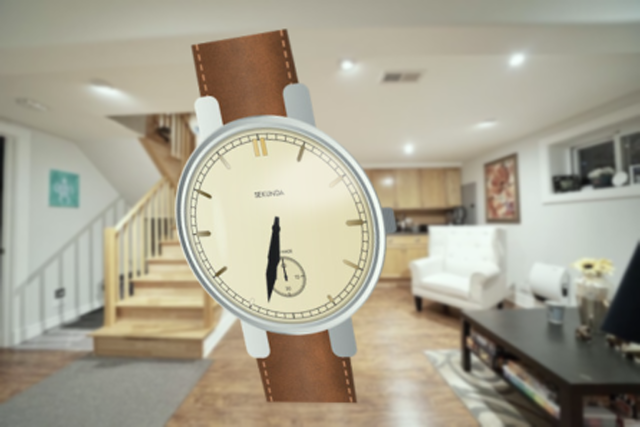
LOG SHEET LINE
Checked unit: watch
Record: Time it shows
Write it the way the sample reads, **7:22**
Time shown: **6:33**
